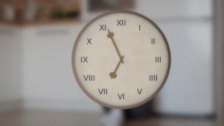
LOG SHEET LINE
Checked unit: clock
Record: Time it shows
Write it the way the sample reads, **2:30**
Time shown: **6:56**
